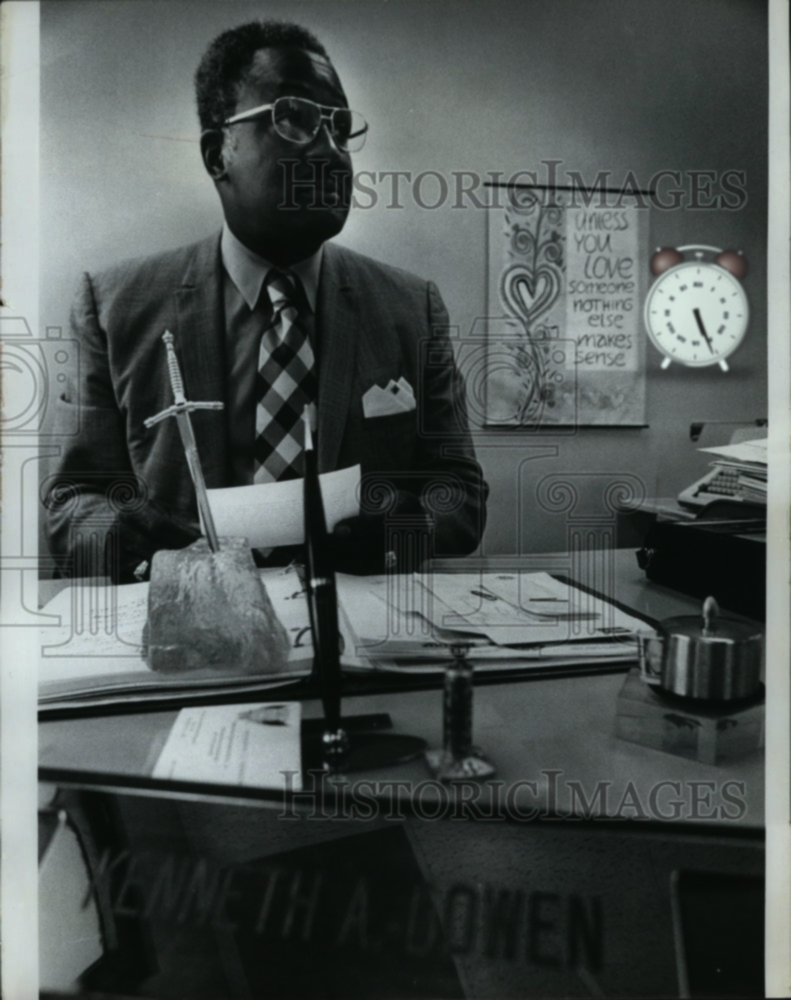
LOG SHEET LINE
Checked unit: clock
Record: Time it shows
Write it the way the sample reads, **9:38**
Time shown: **5:26**
